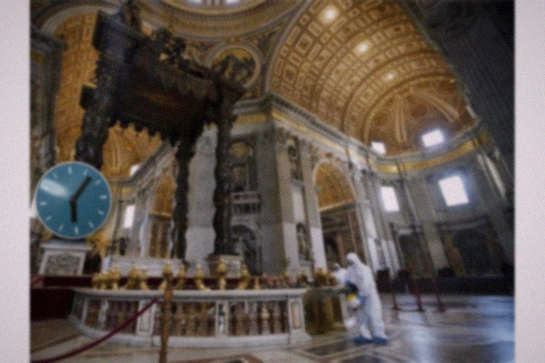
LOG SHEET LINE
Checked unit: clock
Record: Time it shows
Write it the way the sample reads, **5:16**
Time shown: **6:07**
